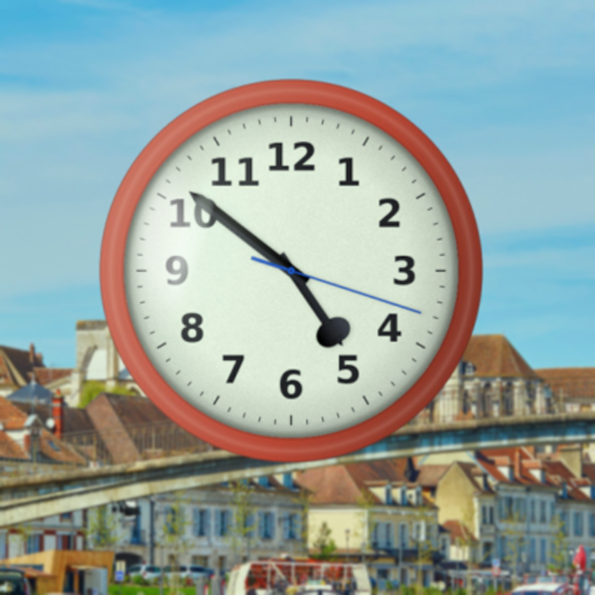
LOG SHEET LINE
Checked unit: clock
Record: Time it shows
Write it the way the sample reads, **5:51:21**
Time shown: **4:51:18**
